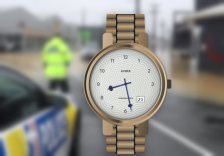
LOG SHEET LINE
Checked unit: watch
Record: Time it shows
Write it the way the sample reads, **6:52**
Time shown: **8:28**
